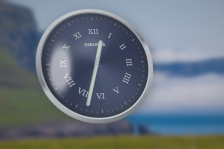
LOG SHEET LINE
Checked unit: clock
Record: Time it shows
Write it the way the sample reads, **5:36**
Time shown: **12:33**
